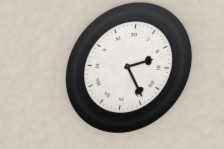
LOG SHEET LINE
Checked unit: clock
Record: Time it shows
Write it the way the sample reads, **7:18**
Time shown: **2:24**
